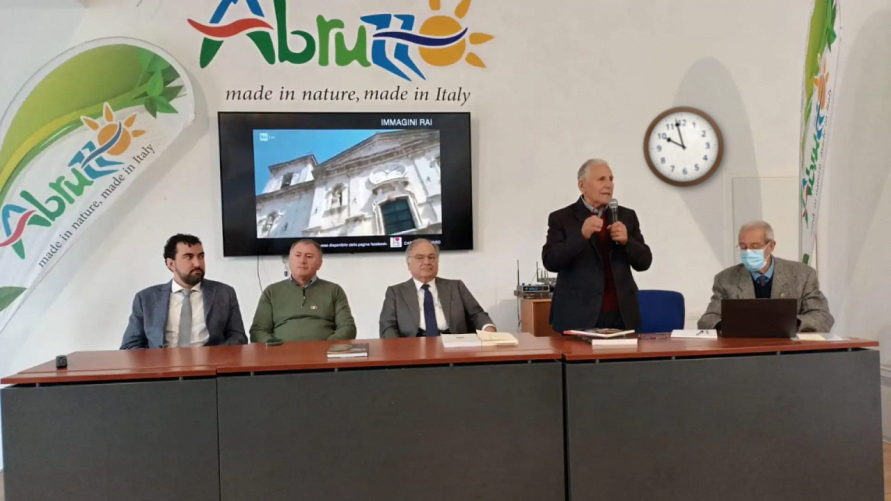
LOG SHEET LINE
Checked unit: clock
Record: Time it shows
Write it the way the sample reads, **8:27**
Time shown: **9:58**
